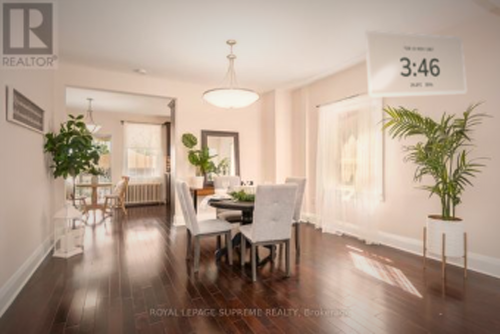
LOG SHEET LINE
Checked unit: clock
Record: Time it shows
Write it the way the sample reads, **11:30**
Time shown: **3:46**
